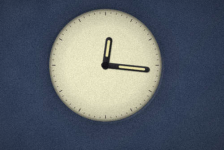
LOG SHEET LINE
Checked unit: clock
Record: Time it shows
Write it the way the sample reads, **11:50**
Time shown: **12:16**
